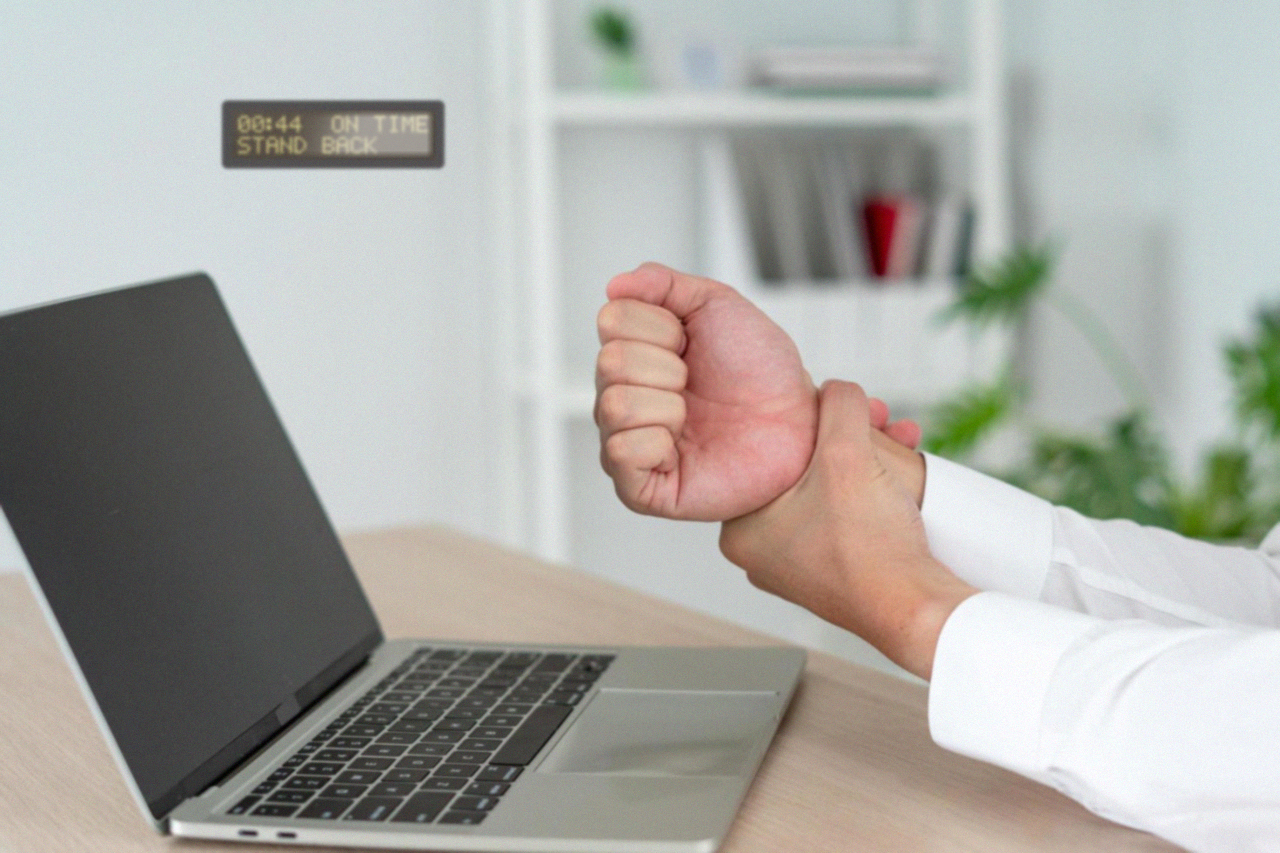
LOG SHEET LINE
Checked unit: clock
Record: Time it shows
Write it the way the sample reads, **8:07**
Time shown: **0:44**
